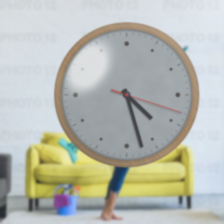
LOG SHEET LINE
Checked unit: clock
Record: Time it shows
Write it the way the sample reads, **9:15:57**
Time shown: **4:27:18**
